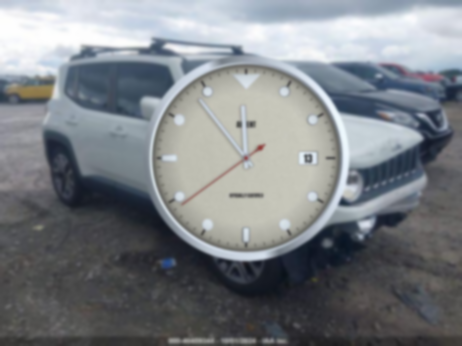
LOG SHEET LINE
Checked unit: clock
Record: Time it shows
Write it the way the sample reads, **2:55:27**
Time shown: **11:53:39**
